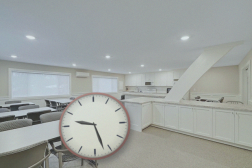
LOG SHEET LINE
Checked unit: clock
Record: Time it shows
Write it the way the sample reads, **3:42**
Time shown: **9:27**
